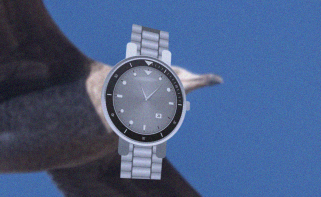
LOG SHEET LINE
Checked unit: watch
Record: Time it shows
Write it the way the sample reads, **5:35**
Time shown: **11:07**
